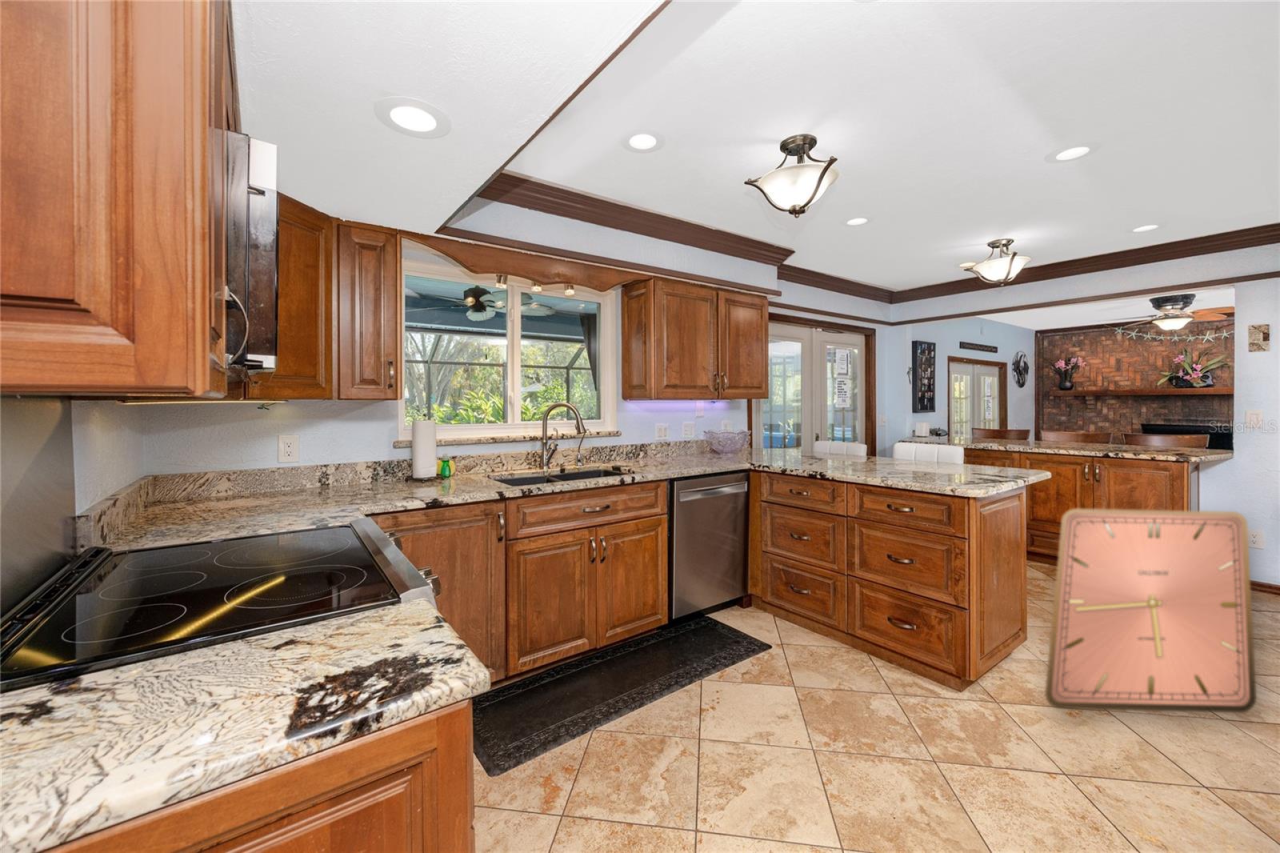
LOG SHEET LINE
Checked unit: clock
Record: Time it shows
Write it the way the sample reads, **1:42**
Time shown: **5:44**
